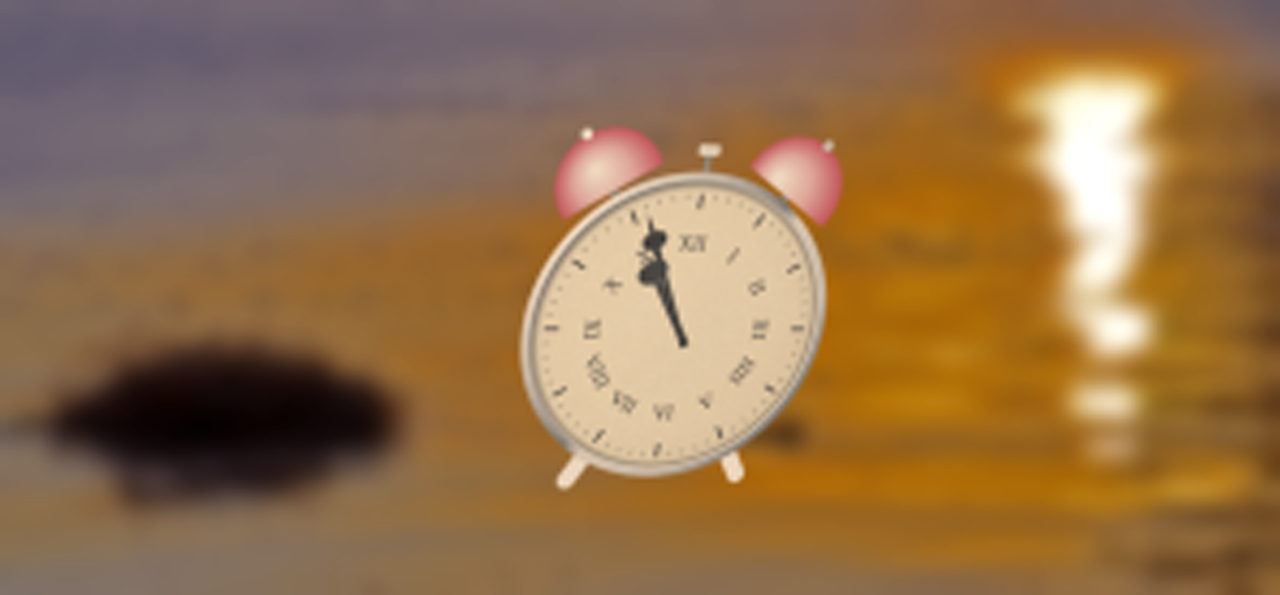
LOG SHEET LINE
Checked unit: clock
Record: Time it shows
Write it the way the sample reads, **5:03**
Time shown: **10:56**
